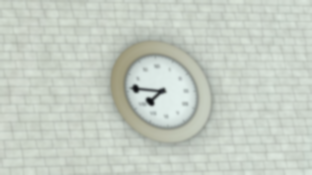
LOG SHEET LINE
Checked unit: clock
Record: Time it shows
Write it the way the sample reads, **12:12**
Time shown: **7:46**
